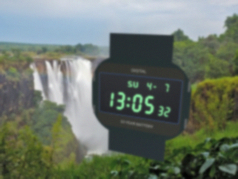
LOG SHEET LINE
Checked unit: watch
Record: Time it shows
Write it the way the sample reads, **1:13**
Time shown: **13:05**
